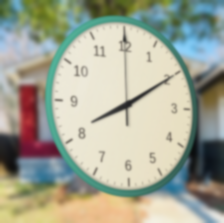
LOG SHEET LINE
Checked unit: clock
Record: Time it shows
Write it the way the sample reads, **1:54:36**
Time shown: **8:10:00**
